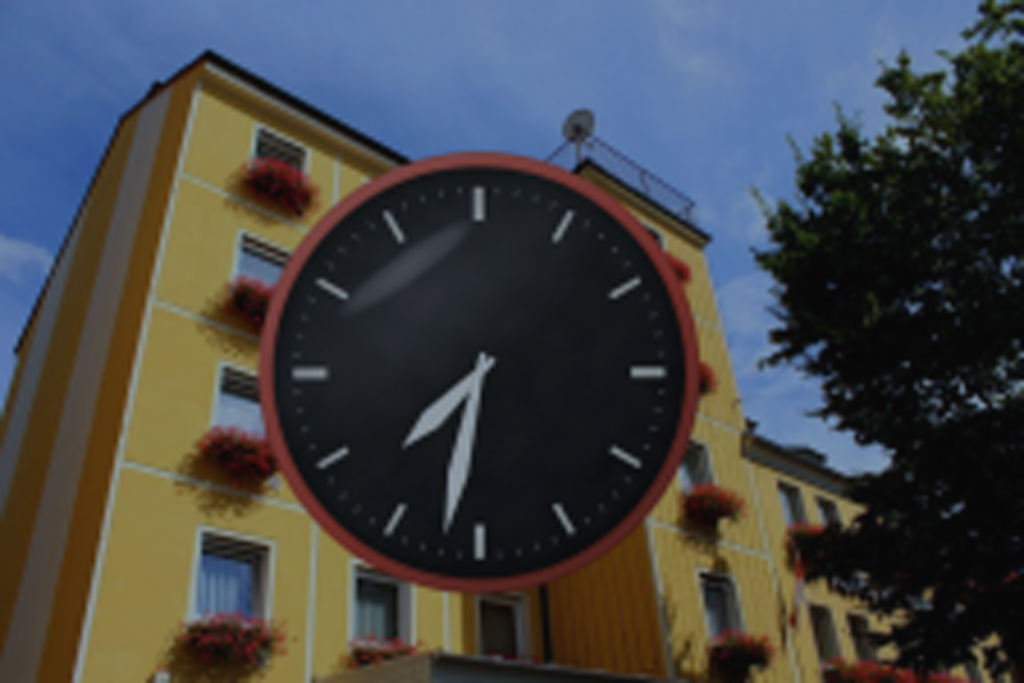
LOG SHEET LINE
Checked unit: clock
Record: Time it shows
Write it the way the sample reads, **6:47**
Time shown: **7:32**
